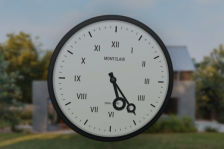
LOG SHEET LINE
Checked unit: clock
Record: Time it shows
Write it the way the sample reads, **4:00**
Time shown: **5:24**
